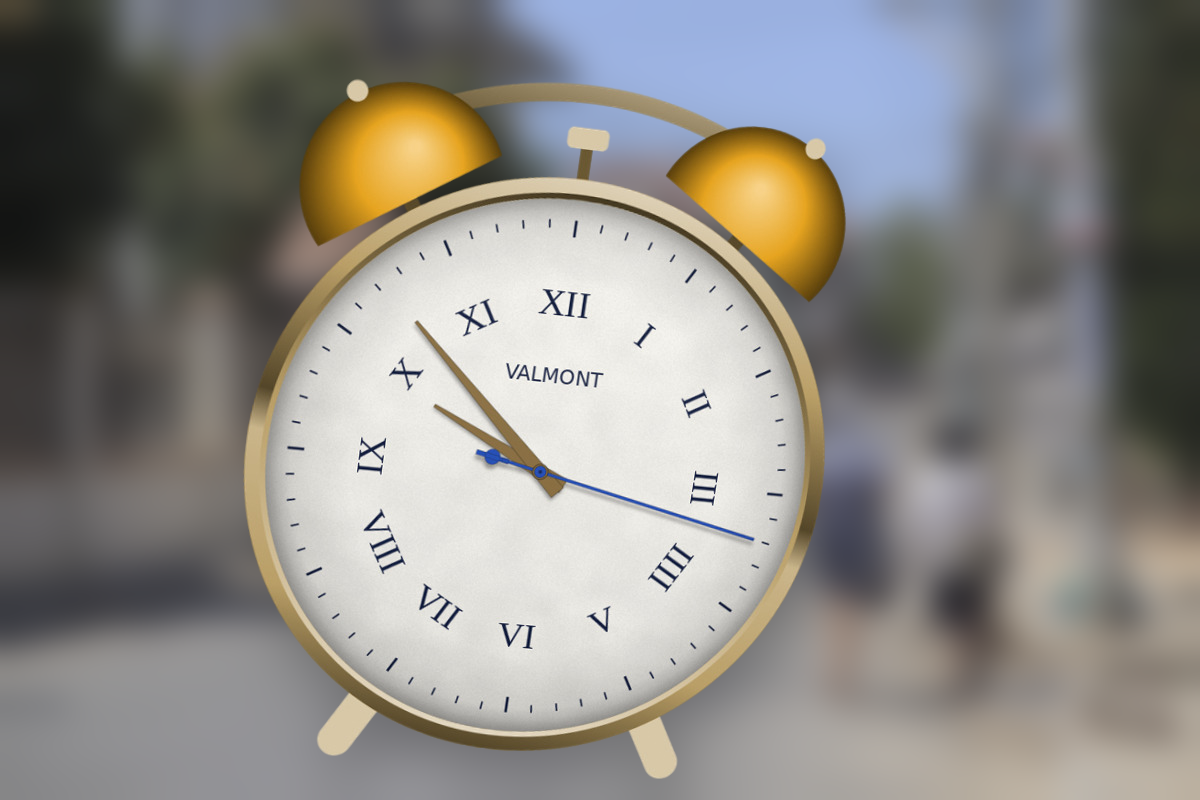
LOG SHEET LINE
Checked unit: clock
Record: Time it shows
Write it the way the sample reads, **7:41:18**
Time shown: **9:52:17**
